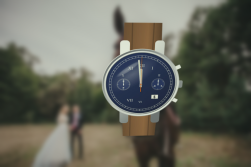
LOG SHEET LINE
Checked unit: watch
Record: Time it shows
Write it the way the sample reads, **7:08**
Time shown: **11:59**
